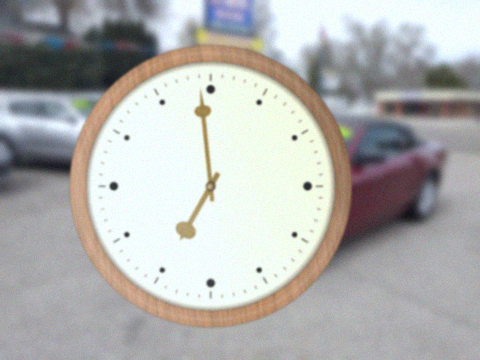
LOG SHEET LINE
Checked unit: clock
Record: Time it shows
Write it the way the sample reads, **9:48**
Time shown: **6:59**
